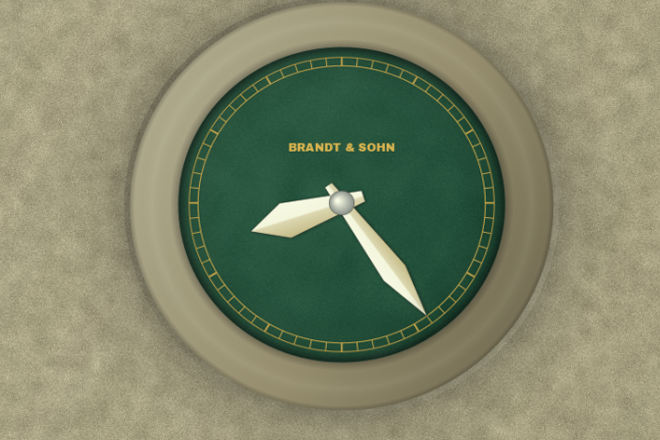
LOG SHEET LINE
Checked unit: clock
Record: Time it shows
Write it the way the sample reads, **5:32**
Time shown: **8:24**
